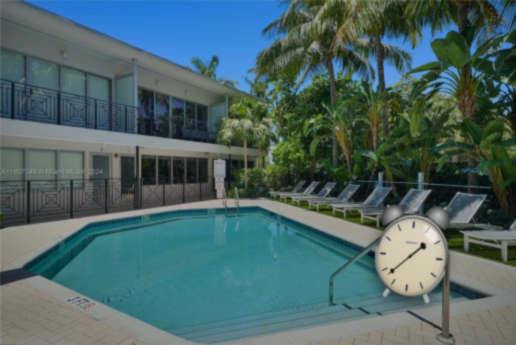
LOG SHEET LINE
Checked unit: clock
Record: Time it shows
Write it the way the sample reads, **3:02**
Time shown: **1:38**
